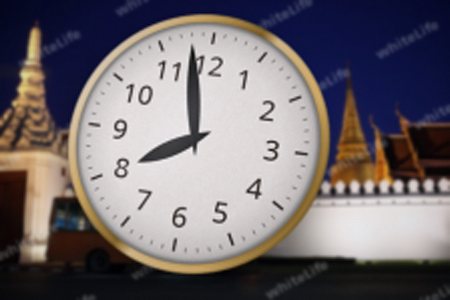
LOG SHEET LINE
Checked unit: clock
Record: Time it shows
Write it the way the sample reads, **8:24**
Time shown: **7:58**
